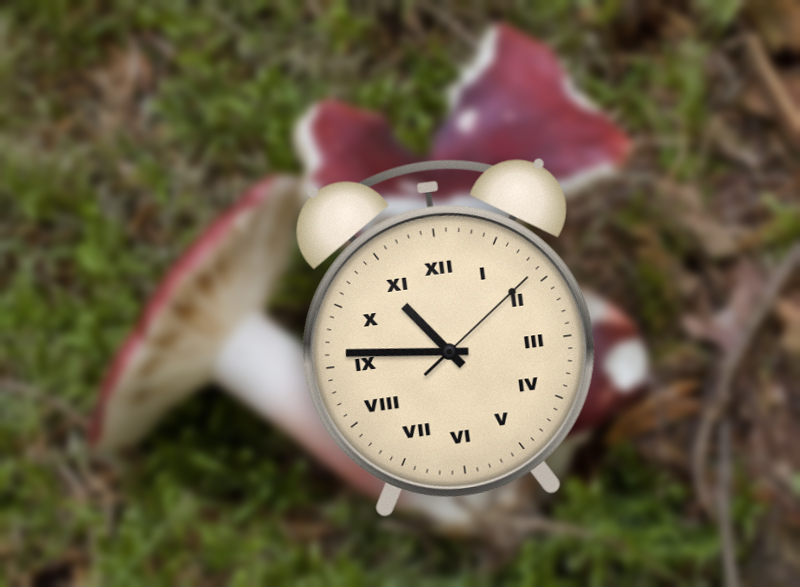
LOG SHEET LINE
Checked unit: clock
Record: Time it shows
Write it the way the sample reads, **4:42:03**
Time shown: **10:46:09**
